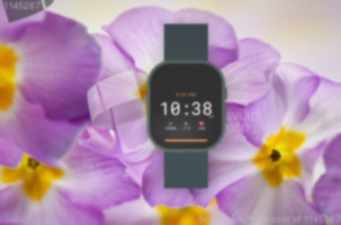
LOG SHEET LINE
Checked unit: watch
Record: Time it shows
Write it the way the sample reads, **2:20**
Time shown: **10:38**
